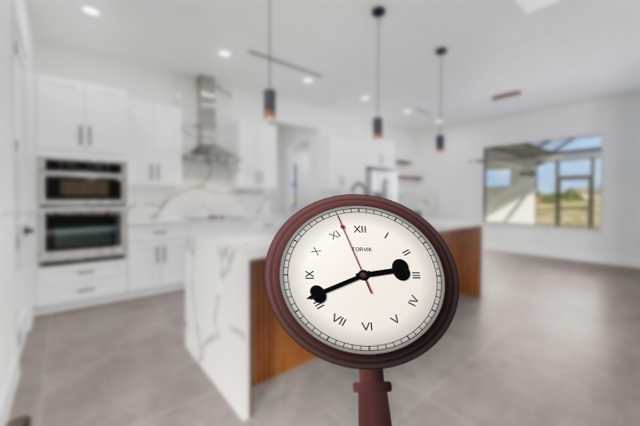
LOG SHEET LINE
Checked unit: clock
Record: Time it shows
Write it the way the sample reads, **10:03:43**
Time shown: **2:40:57**
